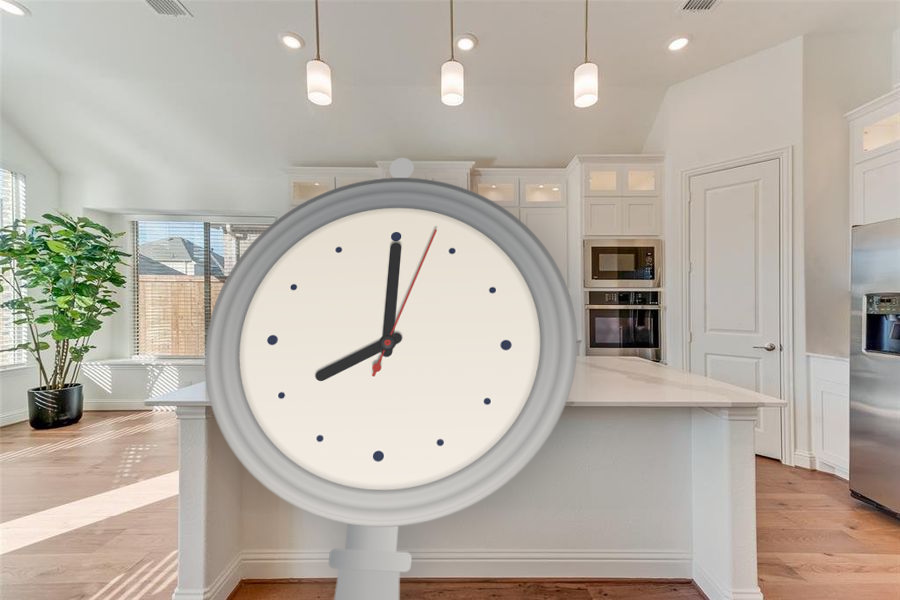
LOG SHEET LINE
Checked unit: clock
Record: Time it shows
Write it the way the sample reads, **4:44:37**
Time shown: **8:00:03**
